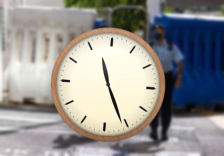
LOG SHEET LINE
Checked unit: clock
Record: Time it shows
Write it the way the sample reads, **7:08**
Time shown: **11:26**
